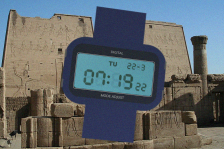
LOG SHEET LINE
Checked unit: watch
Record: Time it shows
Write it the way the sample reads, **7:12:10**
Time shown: **7:19:22**
